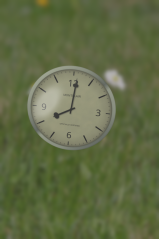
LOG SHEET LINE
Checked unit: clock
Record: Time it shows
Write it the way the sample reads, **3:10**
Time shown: **8:01**
